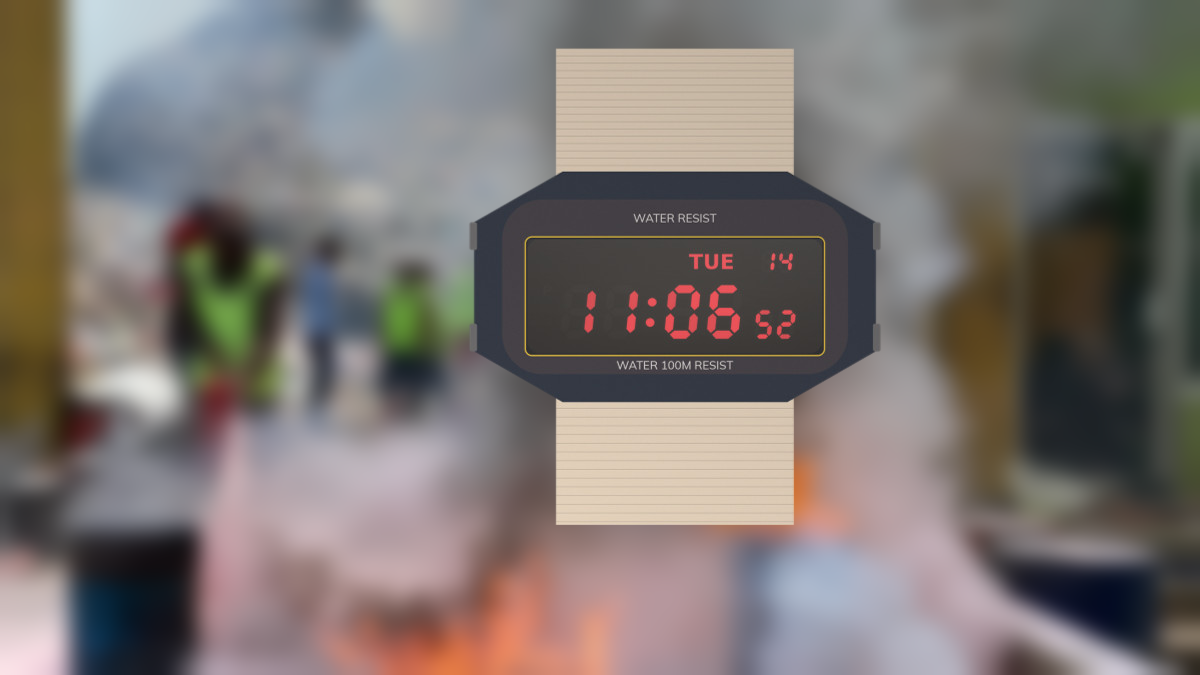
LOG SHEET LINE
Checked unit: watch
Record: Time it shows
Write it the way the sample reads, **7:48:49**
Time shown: **11:06:52**
